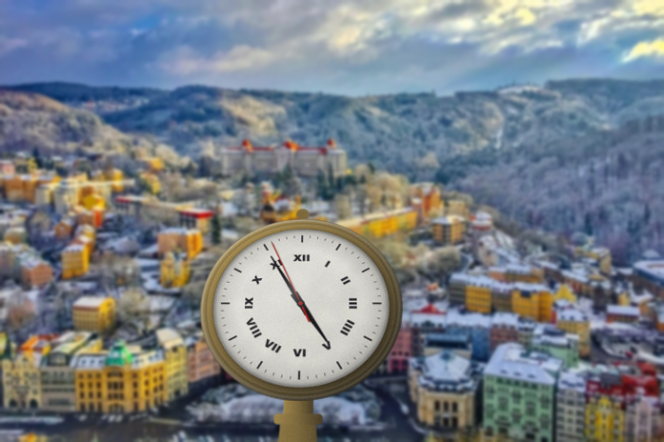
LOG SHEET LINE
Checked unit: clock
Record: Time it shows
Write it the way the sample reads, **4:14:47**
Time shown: **4:54:56**
